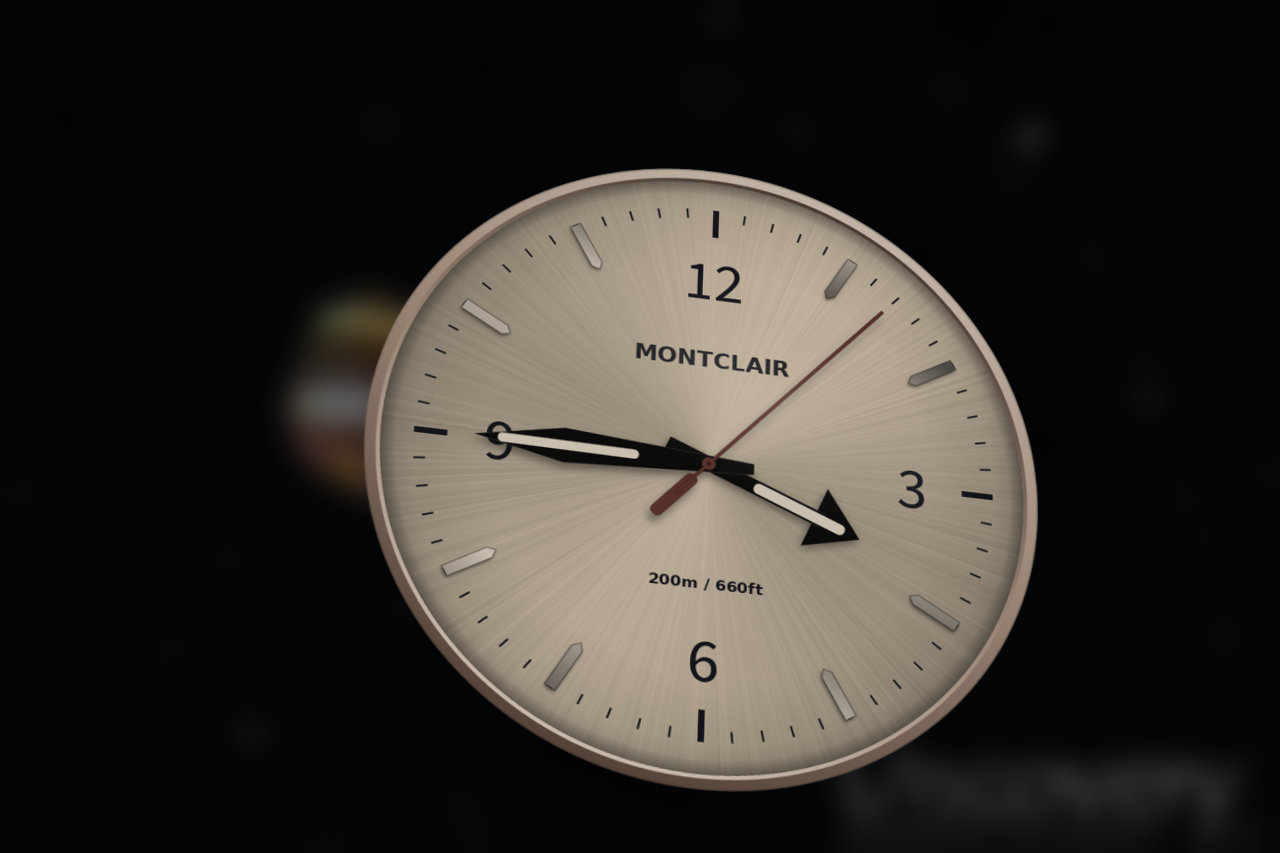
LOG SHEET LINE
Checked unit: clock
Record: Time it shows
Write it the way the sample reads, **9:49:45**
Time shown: **3:45:07**
